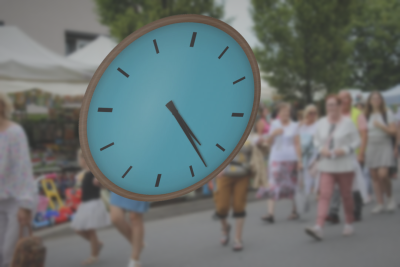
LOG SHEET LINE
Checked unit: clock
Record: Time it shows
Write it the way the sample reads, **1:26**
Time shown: **4:23**
